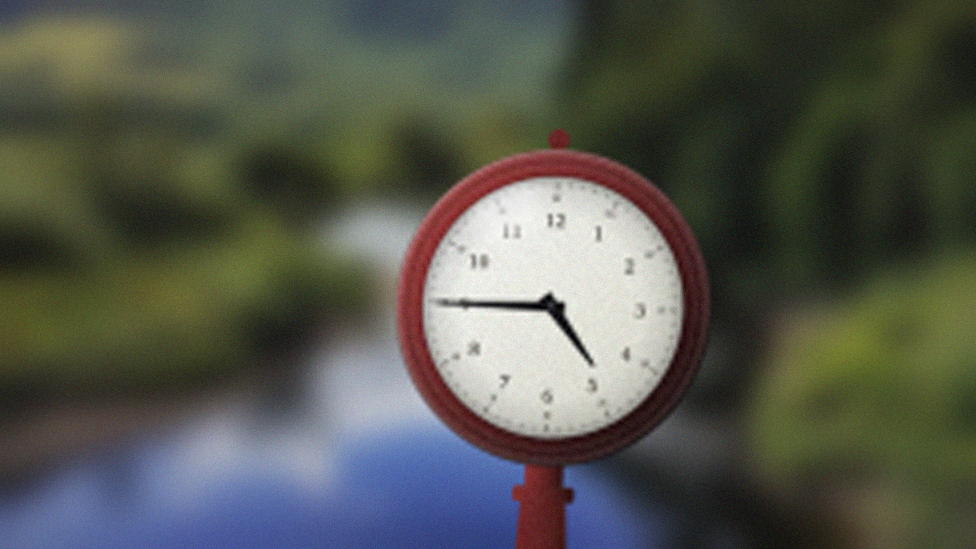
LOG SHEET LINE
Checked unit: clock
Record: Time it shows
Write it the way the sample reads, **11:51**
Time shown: **4:45**
